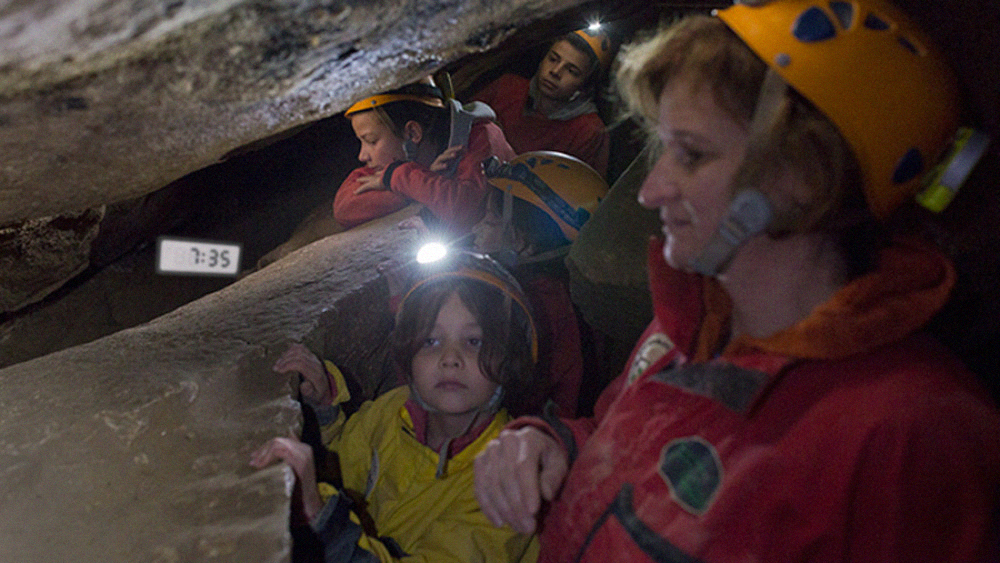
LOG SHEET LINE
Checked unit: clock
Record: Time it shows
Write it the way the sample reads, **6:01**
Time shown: **7:35**
